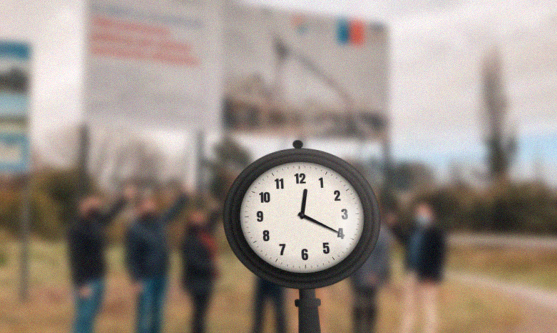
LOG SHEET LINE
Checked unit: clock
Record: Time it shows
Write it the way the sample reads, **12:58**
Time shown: **12:20**
